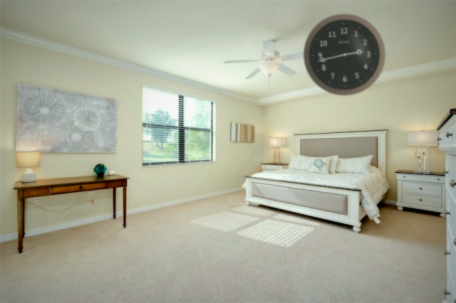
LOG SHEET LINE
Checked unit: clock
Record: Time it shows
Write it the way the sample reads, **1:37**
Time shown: **2:43**
